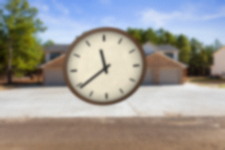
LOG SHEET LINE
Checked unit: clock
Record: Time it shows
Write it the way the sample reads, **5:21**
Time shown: **11:39**
